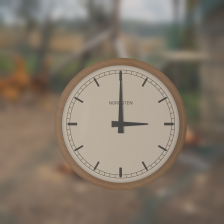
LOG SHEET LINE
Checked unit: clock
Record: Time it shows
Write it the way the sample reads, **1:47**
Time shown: **3:00**
